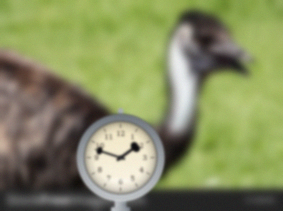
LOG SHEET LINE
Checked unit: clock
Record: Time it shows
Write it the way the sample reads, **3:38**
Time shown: **1:48**
